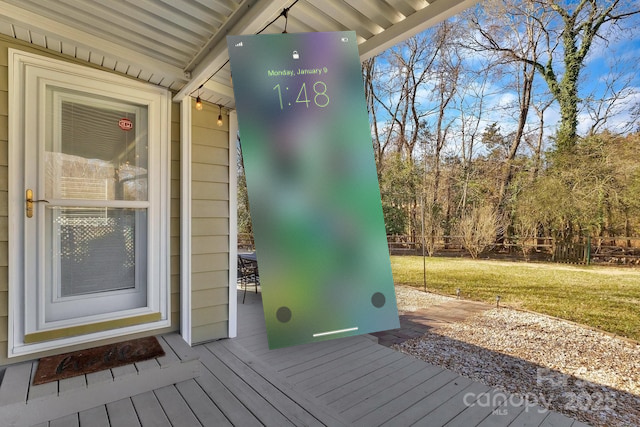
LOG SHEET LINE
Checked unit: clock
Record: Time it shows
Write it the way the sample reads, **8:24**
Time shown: **1:48**
